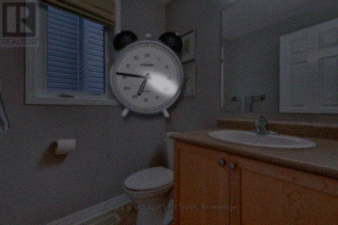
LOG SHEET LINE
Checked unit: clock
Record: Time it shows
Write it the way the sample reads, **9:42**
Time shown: **6:46**
